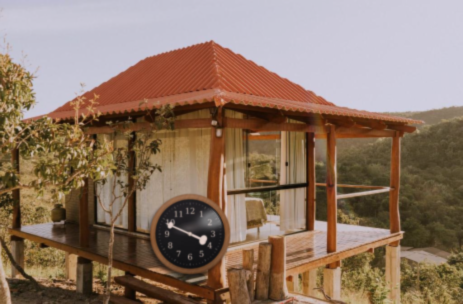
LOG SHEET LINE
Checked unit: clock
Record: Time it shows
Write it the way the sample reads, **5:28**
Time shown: **3:49**
